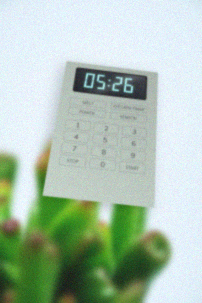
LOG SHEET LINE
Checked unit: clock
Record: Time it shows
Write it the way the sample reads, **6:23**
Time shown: **5:26**
